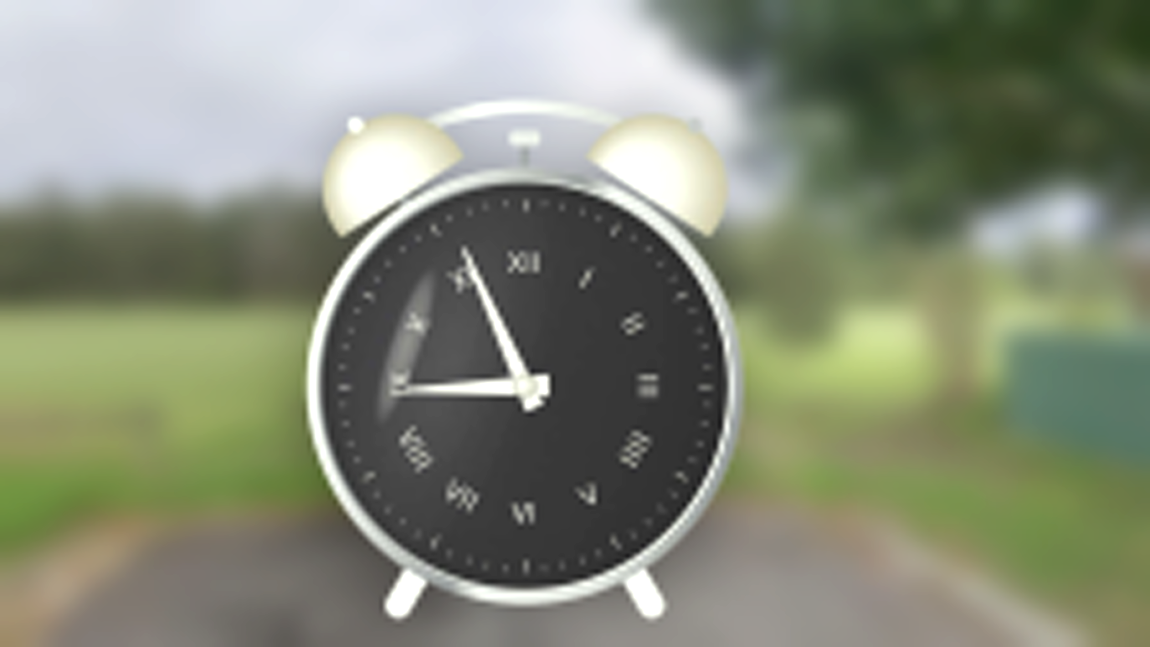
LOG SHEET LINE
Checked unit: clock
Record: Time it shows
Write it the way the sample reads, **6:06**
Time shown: **8:56**
